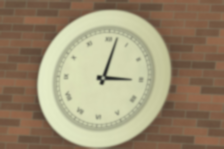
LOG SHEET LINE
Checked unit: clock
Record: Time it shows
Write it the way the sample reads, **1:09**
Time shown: **3:02**
